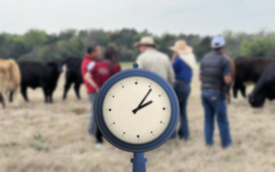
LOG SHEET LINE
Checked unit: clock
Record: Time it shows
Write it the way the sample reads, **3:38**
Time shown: **2:06**
